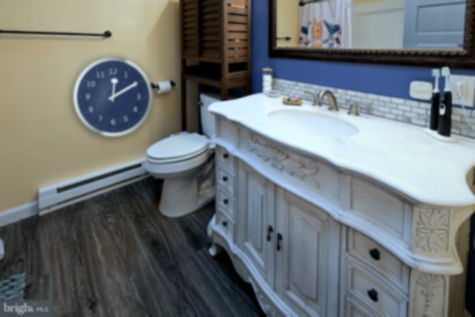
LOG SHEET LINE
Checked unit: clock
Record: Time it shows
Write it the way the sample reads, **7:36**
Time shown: **12:10**
